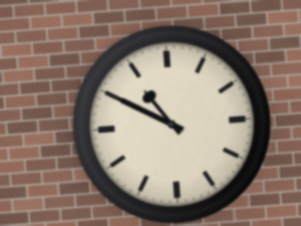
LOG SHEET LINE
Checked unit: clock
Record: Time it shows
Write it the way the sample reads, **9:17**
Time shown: **10:50**
